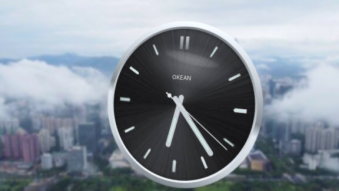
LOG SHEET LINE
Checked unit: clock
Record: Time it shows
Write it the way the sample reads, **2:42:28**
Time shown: **6:23:21**
